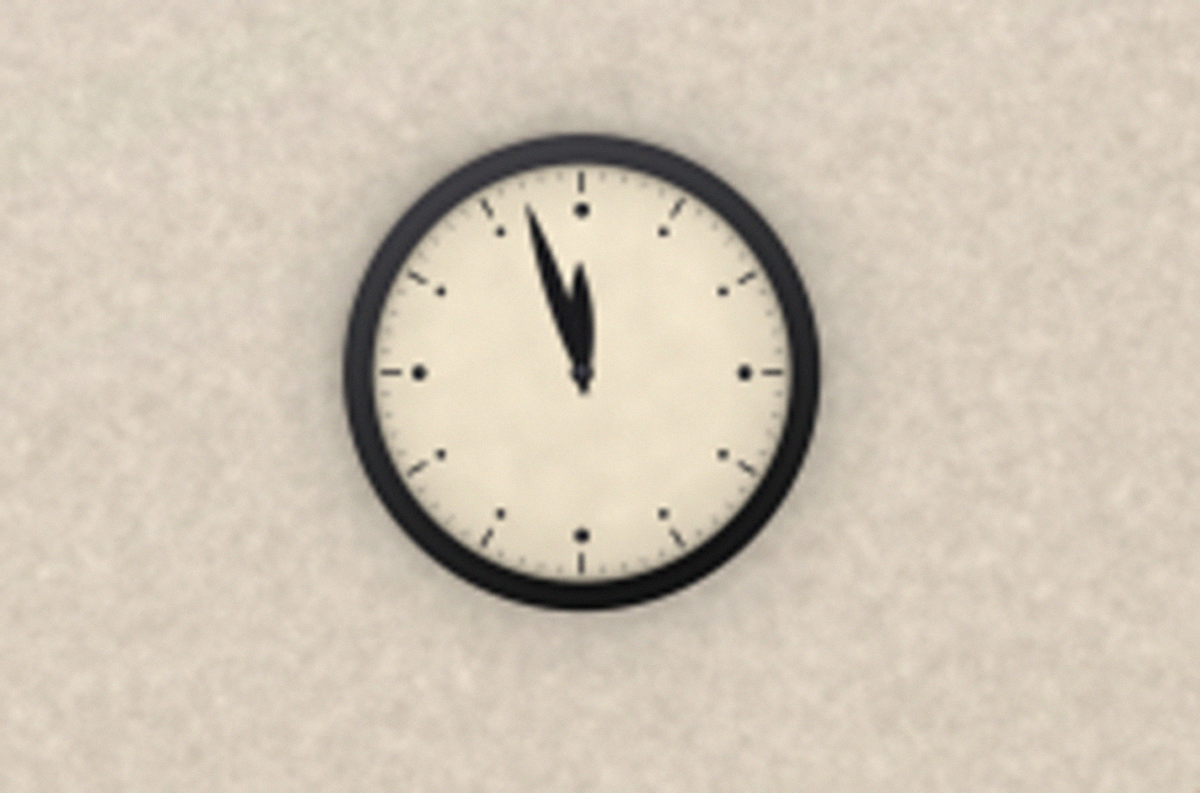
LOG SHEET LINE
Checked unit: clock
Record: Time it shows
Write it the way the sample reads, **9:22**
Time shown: **11:57**
